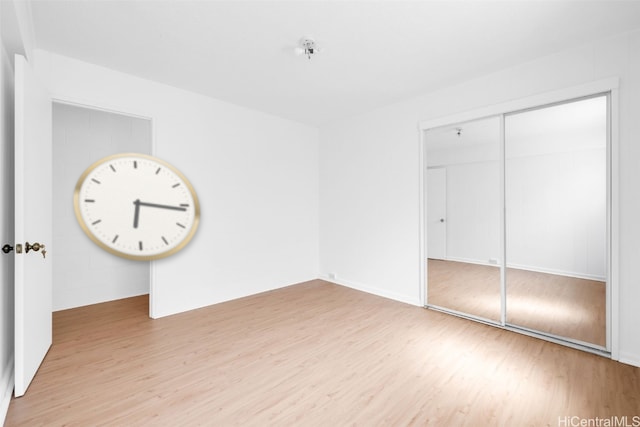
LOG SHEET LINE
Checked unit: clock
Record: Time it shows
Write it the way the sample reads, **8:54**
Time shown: **6:16**
